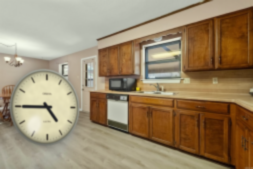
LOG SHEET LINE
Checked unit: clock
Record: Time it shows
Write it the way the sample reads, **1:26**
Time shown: **4:45**
